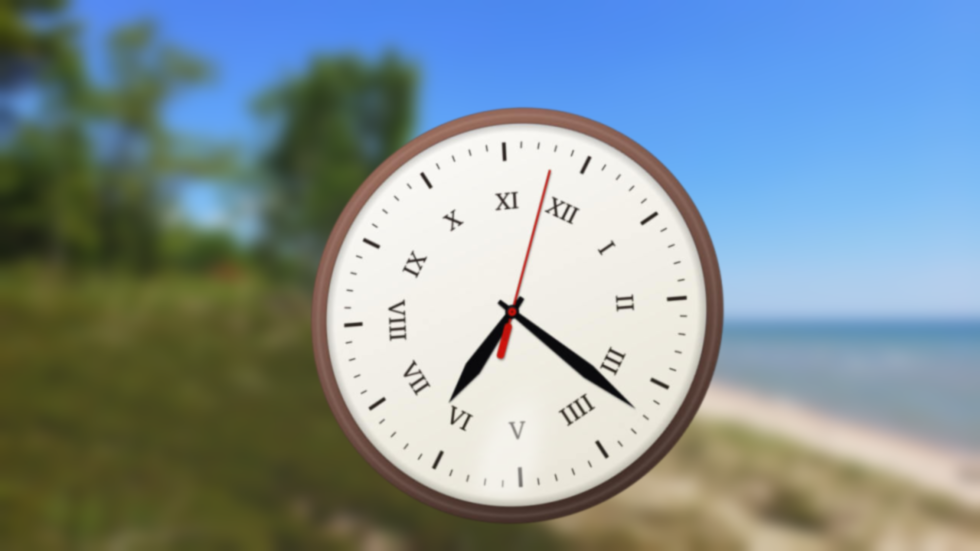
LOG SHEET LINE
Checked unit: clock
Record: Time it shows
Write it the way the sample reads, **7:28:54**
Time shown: **6:16:58**
